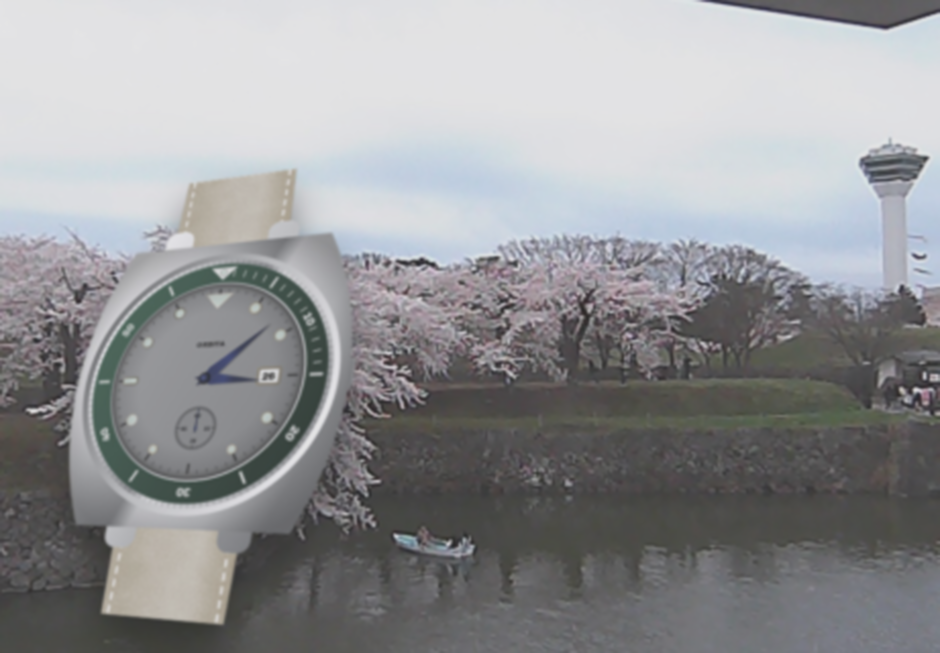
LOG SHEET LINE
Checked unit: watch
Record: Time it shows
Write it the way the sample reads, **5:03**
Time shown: **3:08**
